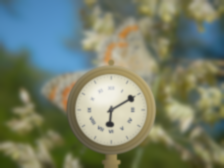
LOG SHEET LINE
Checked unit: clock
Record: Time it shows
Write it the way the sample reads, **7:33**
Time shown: **6:10**
